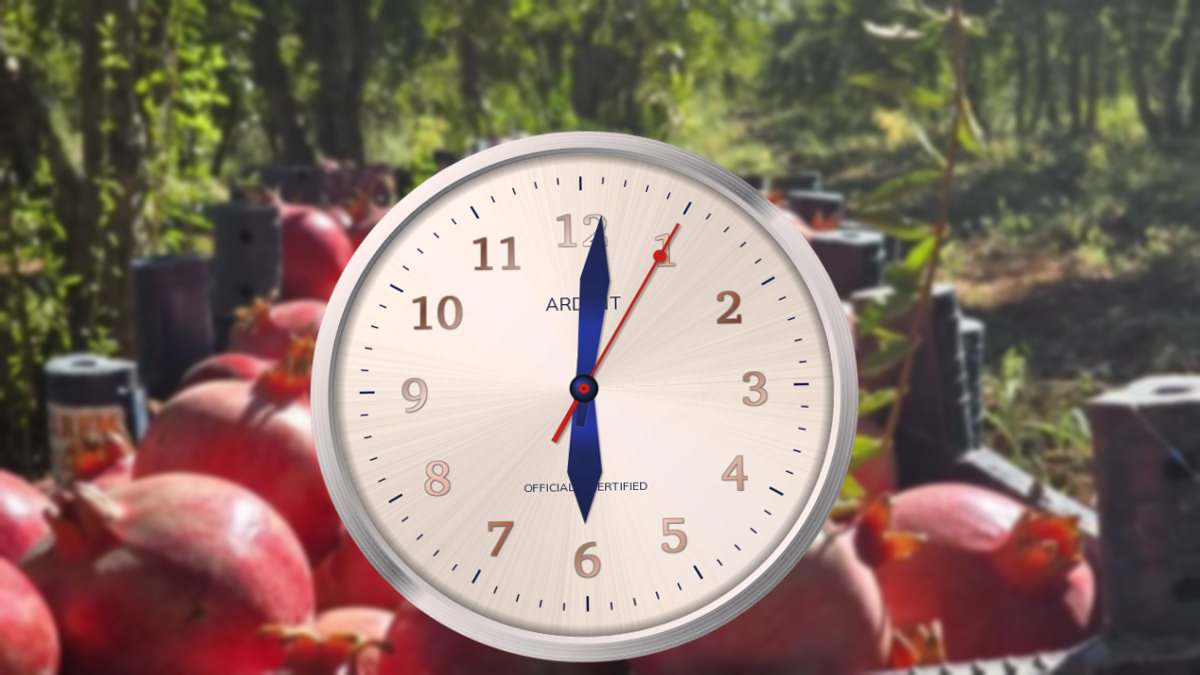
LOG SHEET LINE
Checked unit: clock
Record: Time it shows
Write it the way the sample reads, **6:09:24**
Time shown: **6:01:05**
